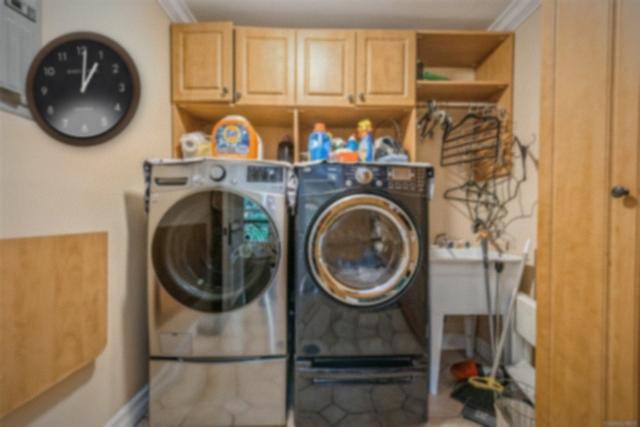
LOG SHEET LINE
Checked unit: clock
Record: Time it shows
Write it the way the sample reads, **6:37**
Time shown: **1:01**
